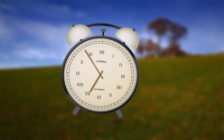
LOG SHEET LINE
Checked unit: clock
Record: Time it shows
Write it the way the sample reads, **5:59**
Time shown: **6:54**
